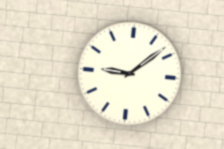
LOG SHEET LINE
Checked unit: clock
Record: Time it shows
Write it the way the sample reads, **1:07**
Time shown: **9:08**
